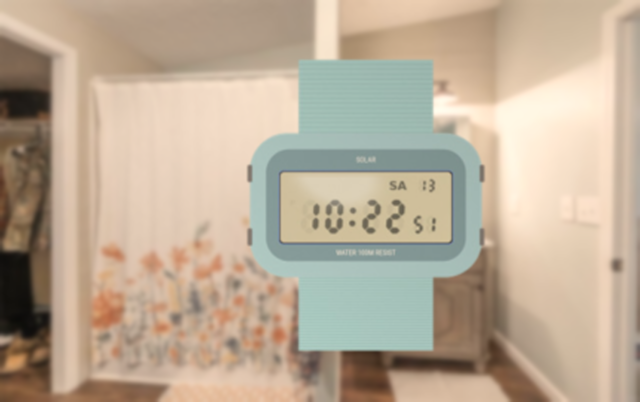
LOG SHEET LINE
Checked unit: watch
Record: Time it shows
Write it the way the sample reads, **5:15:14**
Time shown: **10:22:51**
